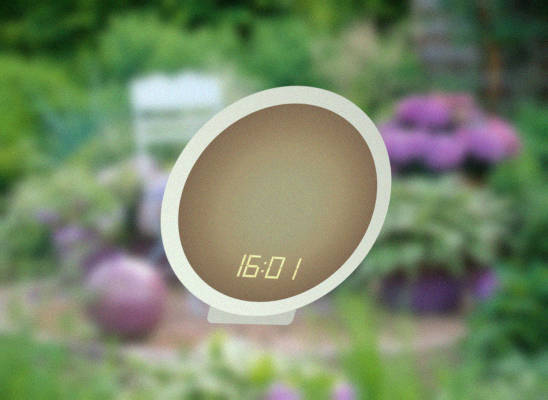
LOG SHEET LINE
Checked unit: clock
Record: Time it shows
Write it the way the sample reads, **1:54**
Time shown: **16:01**
